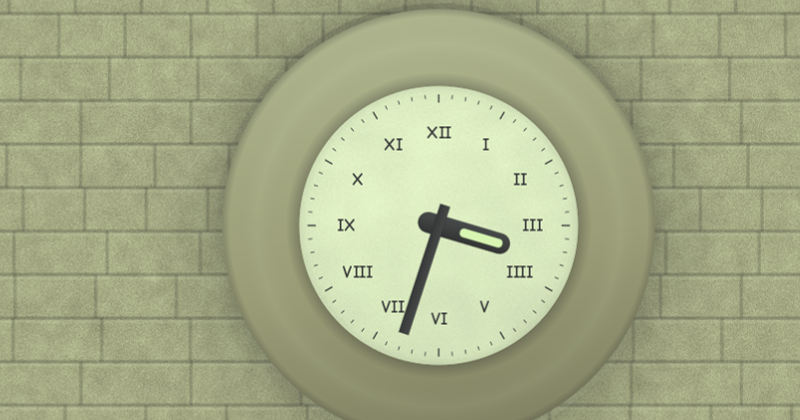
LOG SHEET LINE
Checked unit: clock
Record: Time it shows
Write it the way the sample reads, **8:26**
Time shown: **3:33**
